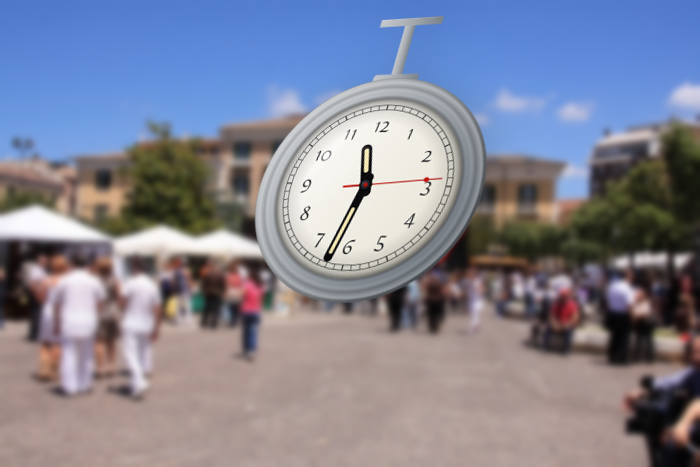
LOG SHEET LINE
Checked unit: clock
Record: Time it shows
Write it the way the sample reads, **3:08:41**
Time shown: **11:32:14**
